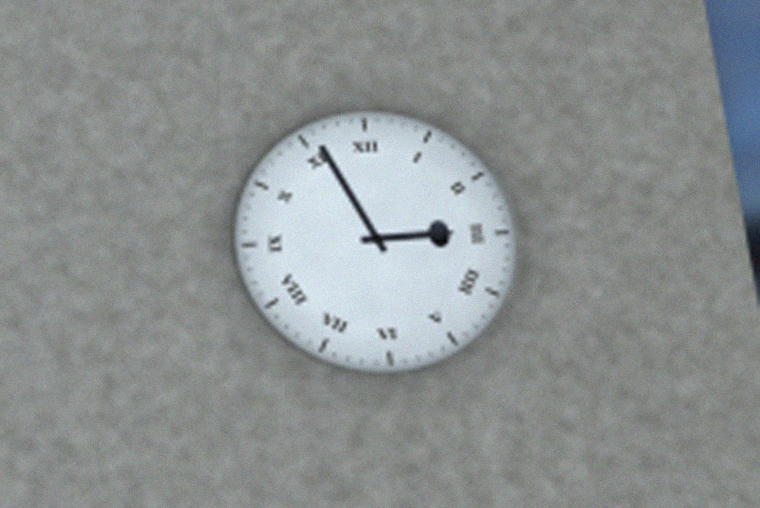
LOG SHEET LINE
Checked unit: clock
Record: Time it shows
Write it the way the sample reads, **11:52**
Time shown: **2:56**
